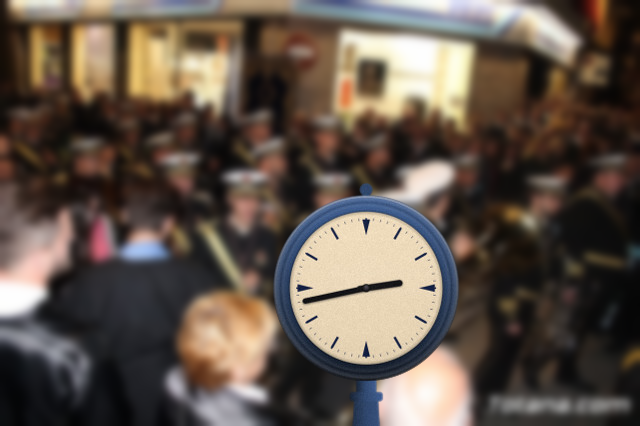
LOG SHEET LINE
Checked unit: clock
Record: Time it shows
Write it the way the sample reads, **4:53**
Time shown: **2:43**
